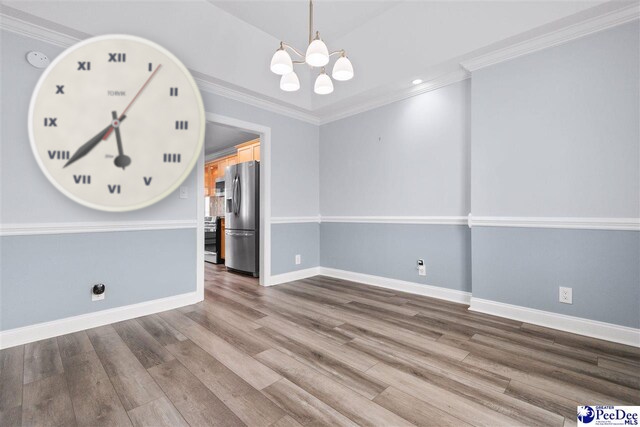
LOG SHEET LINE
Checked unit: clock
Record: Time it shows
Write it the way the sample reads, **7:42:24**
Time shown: **5:38:06**
